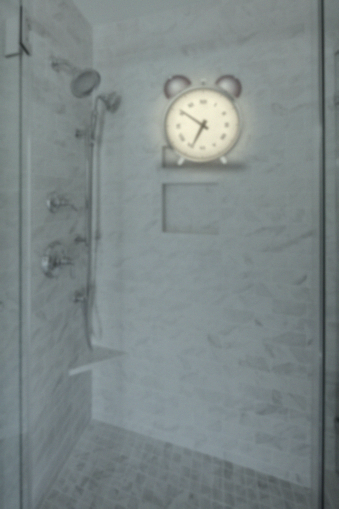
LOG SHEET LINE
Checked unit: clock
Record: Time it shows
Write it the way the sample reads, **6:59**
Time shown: **6:51**
